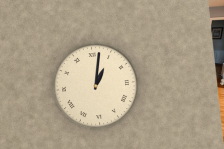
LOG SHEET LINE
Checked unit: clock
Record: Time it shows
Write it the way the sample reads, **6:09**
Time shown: **1:02**
